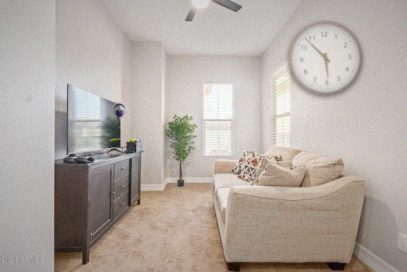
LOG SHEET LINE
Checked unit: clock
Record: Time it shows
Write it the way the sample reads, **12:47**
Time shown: **5:53**
